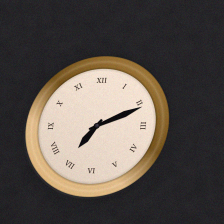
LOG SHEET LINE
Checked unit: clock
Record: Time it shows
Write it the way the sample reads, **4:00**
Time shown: **7:11**
